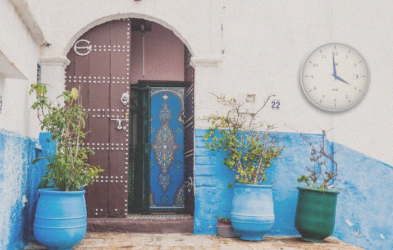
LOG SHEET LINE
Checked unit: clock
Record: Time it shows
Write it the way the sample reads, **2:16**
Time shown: **3:59**
